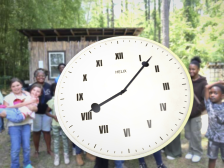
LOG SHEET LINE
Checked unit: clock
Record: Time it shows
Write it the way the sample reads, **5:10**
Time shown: **8:07**
